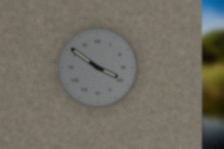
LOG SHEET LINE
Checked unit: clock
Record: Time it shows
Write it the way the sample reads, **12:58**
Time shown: **3:51**
